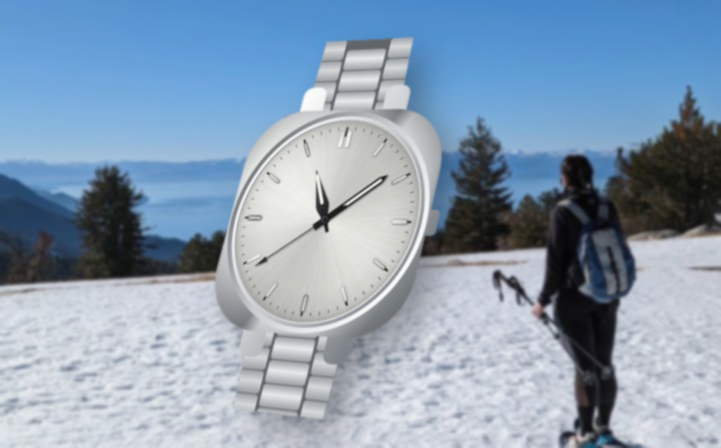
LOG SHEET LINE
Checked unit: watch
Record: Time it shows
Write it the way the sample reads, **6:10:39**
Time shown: **11:08:39**
